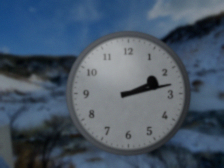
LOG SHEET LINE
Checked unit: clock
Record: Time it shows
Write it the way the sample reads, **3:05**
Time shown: **2:13**
